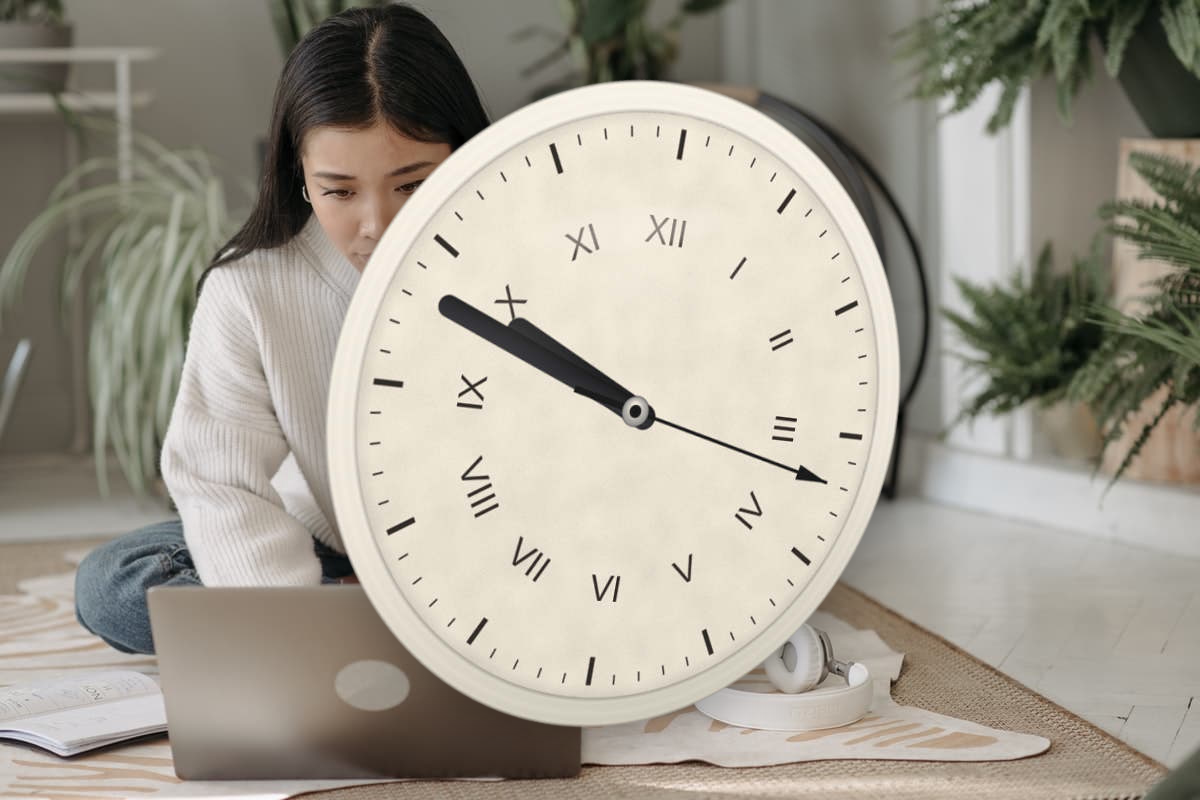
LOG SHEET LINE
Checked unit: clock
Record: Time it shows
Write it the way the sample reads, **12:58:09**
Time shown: **9:48:17**
